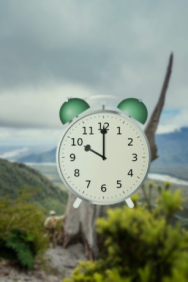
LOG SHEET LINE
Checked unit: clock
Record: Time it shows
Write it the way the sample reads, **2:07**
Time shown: **10:00**
